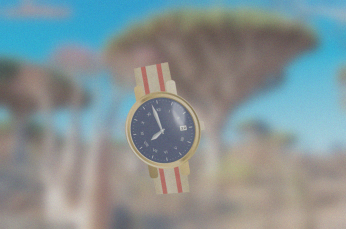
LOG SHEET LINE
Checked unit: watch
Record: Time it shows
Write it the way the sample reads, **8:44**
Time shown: **7:58**
